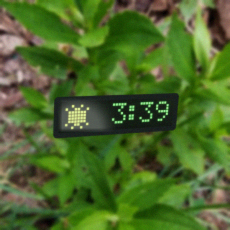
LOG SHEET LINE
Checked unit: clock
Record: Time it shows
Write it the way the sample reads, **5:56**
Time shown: **3:39**
